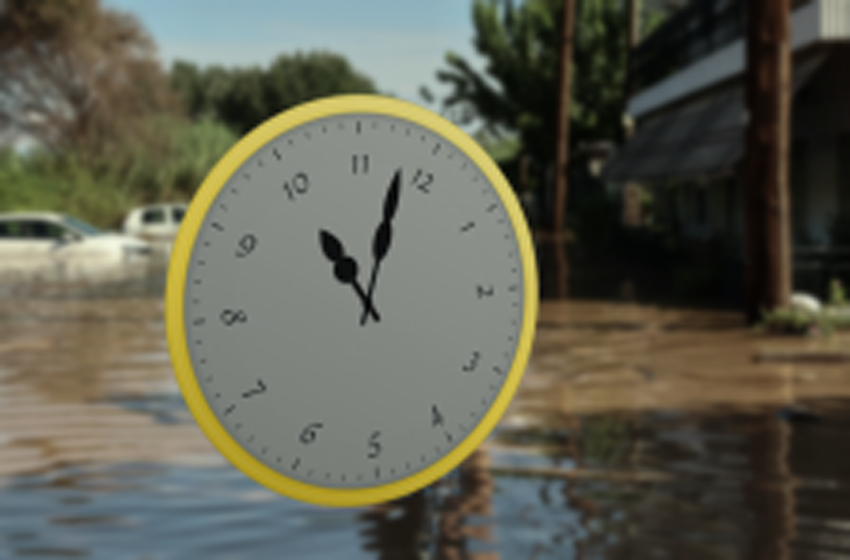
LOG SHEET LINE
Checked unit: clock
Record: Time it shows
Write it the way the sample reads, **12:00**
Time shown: **9:58**
